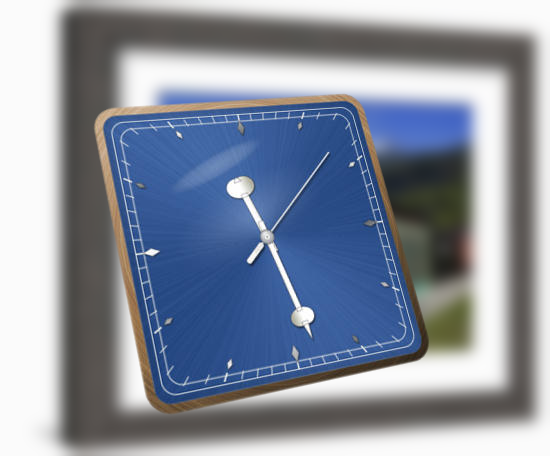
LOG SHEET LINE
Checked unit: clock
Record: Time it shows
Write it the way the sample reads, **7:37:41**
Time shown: **11:28:08**
